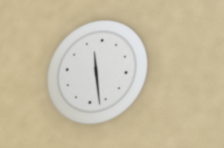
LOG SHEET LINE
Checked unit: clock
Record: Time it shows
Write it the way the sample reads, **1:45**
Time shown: **11:27**
